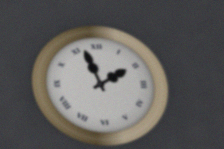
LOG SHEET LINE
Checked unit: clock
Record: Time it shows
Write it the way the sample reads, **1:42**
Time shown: **1:57**
